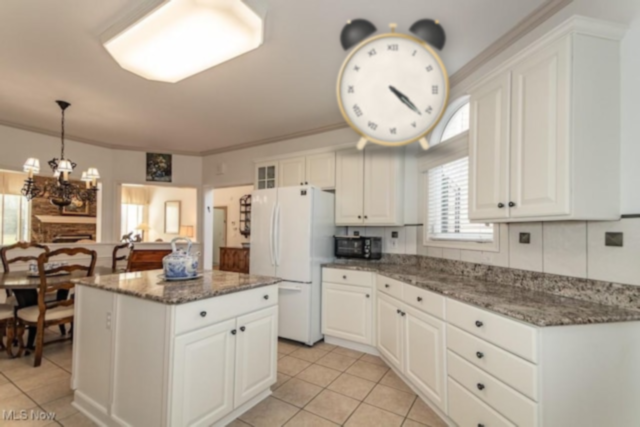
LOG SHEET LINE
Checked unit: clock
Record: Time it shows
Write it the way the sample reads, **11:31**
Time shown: **4:22**
